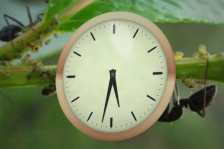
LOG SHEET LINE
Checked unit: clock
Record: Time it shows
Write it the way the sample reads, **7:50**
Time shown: **5:32**
